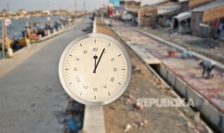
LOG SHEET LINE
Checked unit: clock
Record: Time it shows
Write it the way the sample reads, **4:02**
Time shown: **12:04**
